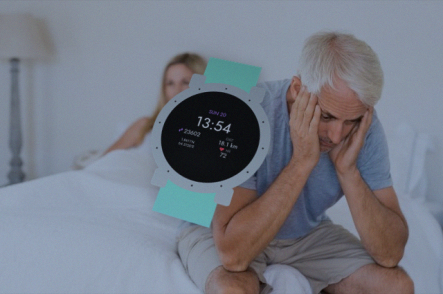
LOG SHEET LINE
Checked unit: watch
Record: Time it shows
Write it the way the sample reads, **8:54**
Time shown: **13:54**
